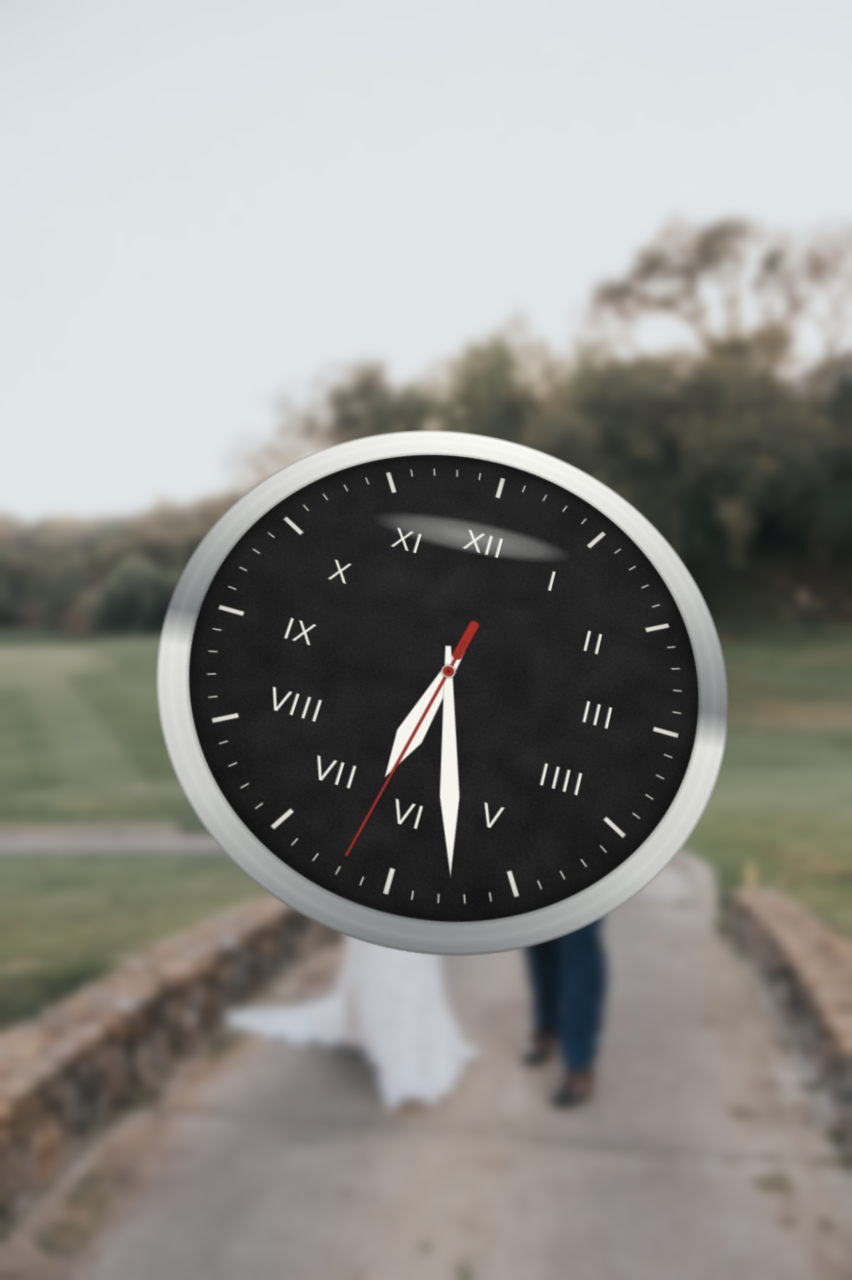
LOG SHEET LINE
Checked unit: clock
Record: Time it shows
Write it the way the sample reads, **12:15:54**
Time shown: **6:27:32**
